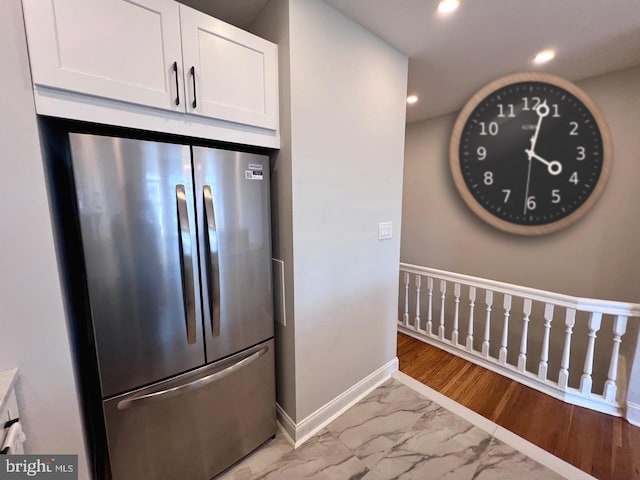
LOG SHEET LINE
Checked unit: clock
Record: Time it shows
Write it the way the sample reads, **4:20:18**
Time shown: **4:02:31**
